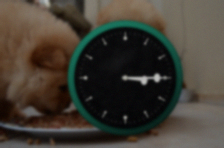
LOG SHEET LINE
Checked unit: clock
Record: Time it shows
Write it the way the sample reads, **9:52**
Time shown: **3:15**
